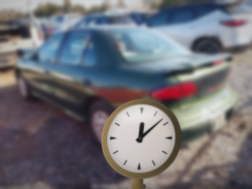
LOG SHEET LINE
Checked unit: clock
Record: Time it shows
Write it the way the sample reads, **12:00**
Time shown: **12:08**
